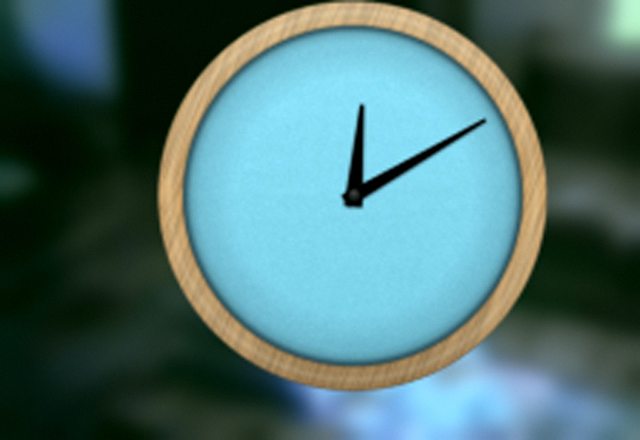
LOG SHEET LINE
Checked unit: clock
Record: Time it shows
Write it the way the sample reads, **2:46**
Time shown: **12:10**
